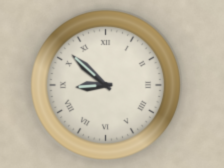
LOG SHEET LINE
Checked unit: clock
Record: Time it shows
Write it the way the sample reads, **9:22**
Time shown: **8:52**
